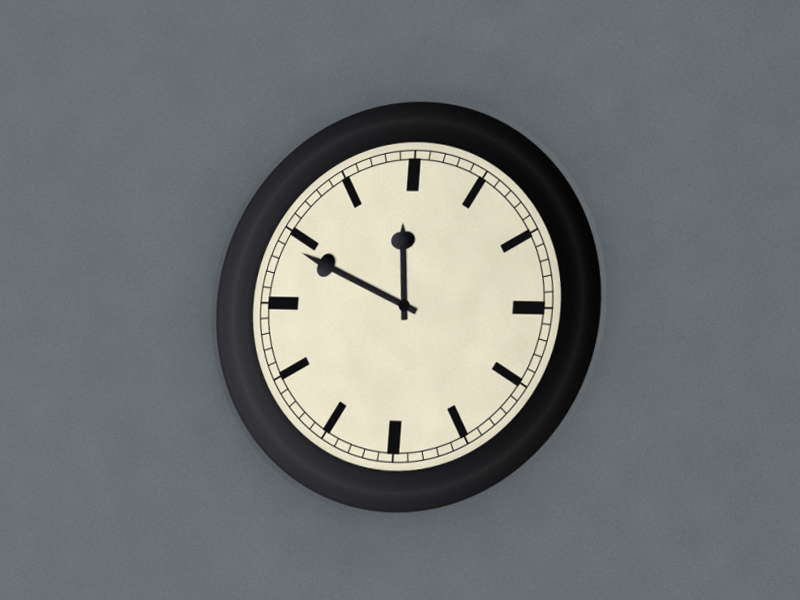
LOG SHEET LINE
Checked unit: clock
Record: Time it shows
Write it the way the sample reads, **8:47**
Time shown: **11:49**
